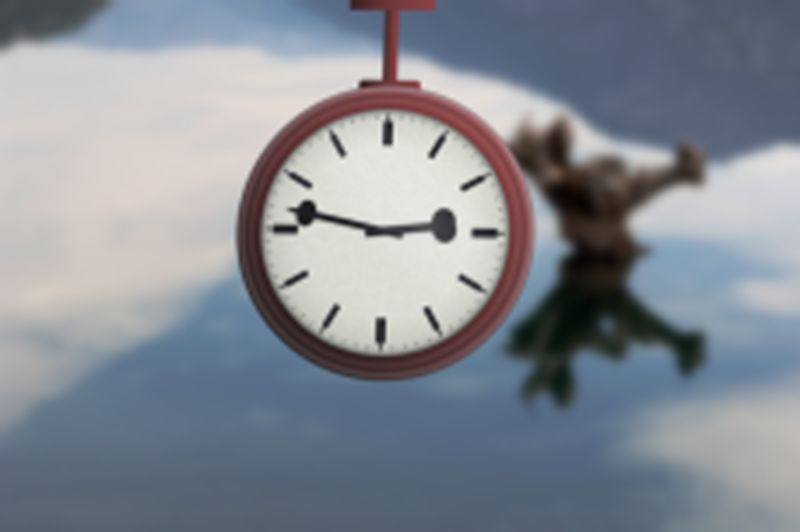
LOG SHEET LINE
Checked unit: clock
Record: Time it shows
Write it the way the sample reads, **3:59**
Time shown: **2:47**
